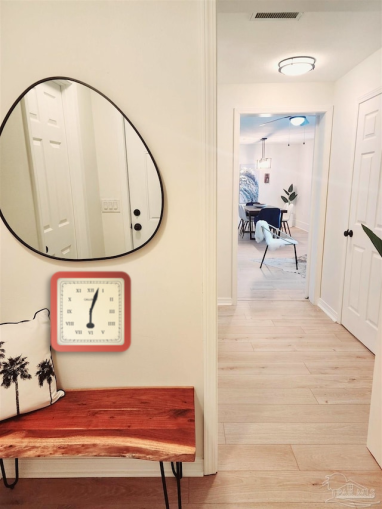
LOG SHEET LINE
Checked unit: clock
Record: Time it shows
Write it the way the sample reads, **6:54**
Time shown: **6:03**
